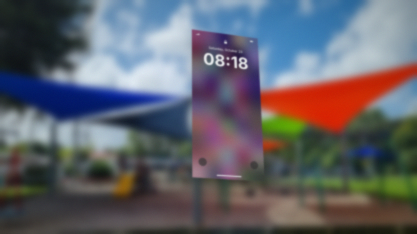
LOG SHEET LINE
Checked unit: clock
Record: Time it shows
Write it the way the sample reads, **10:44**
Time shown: **8:18**
